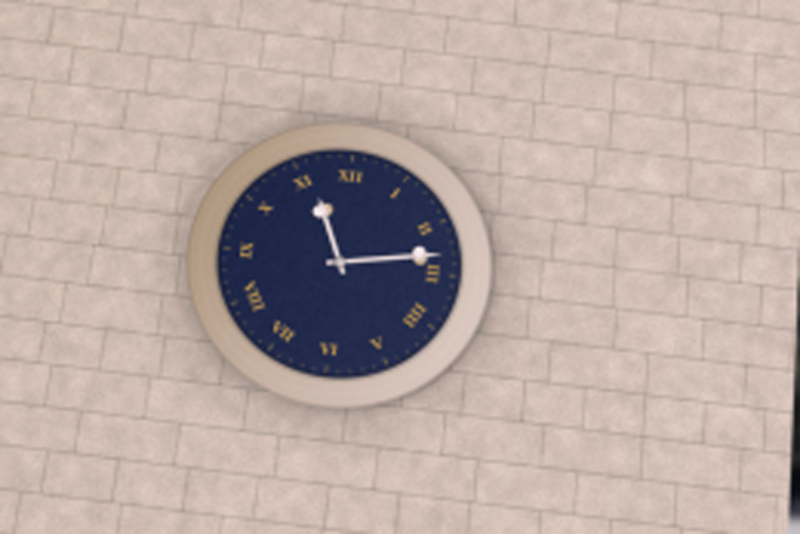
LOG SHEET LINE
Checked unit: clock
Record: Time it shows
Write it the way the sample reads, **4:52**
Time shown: **11:13**
